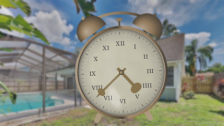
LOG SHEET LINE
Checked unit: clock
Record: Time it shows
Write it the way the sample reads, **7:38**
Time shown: **4:38**
